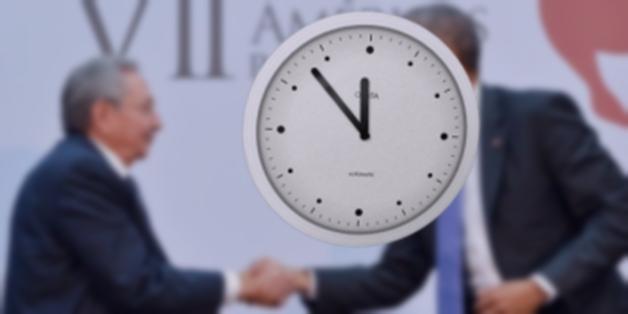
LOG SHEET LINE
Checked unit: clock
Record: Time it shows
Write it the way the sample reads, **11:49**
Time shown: **11:53**
